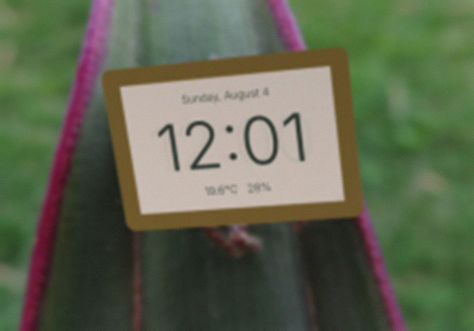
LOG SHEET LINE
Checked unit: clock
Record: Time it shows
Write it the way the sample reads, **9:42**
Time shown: **12:01**
